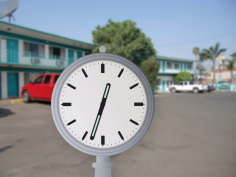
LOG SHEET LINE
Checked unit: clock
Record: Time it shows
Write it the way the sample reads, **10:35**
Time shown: **12:33**
